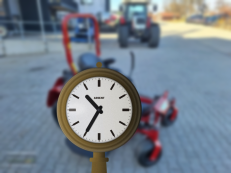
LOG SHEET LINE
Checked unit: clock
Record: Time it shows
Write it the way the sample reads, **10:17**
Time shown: **10:35**
